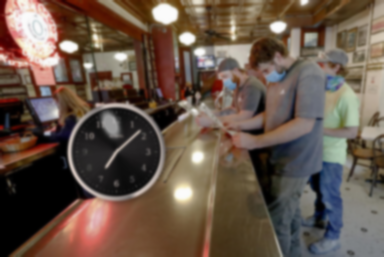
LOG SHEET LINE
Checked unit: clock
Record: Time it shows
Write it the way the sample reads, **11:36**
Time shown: **7:08**
